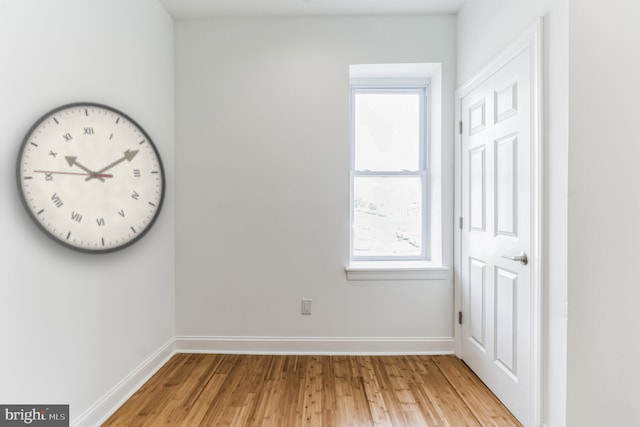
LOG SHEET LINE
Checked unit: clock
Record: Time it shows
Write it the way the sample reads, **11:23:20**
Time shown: **10:10:46**
